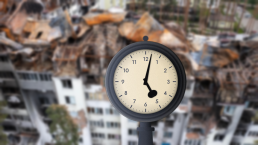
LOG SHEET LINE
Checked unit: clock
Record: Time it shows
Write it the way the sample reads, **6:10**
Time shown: **5:02**
